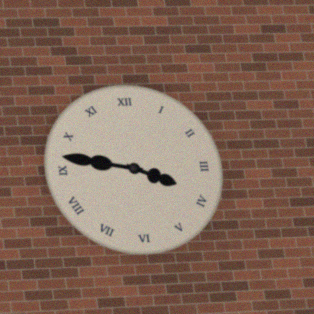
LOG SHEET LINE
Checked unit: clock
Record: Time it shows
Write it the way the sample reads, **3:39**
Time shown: **3:47**
